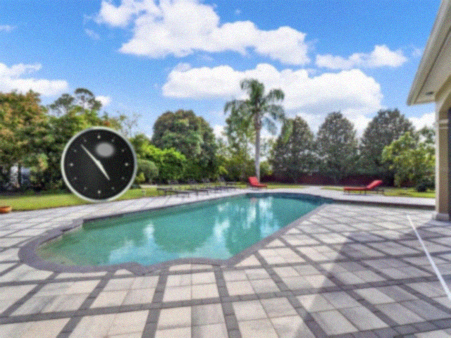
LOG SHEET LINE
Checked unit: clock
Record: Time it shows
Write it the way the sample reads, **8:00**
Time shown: **4:53**
